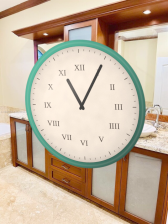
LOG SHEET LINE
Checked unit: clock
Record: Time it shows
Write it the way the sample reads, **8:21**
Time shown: **11:05**
